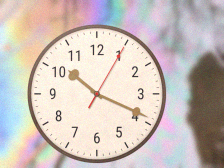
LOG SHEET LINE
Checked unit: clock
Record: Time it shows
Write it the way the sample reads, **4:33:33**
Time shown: **10:19:05**
